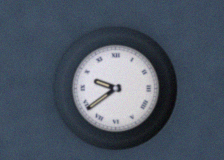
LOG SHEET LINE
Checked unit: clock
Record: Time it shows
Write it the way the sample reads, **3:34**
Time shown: **9:39**
